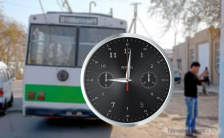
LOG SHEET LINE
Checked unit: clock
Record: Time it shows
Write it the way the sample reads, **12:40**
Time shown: **9:01**
